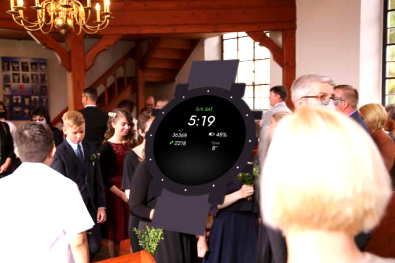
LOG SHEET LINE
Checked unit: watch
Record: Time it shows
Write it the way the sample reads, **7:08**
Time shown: **5:19**
